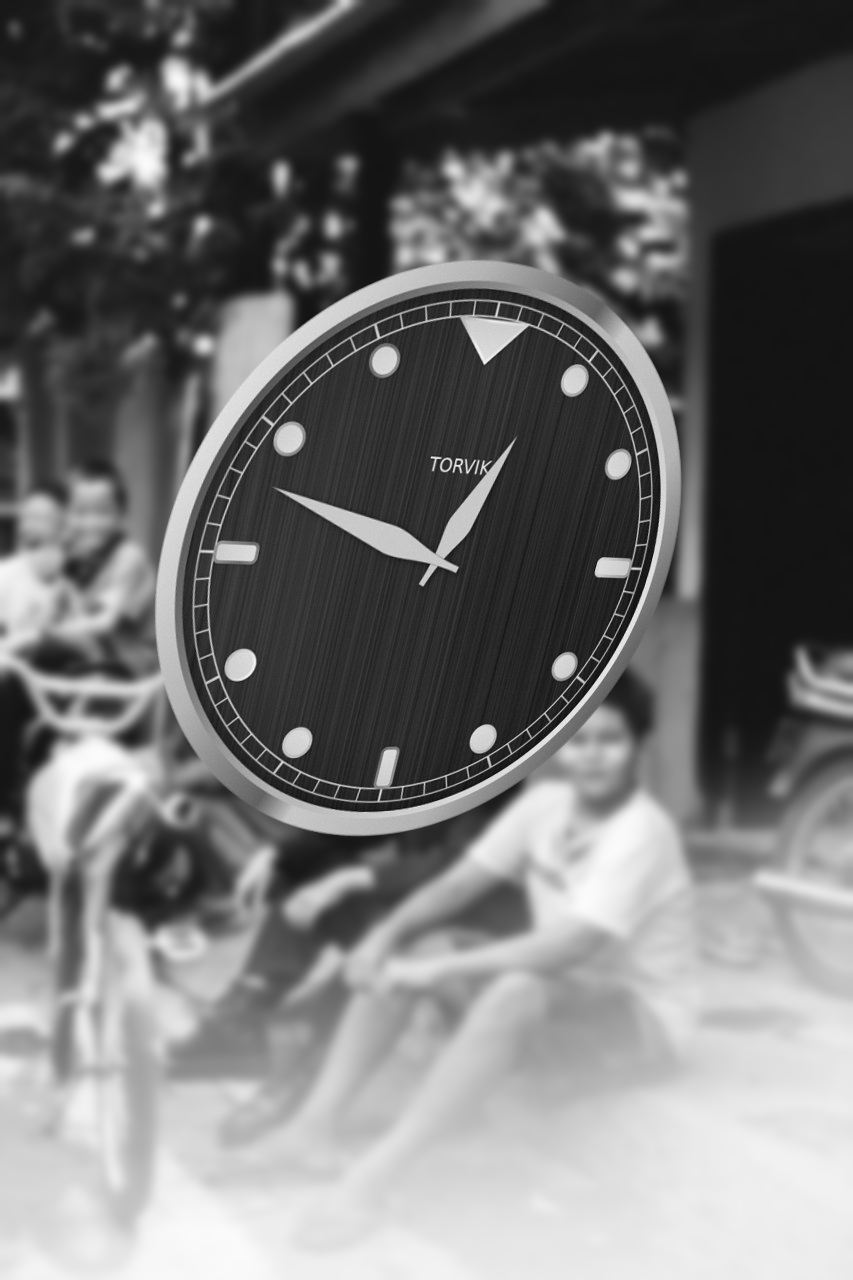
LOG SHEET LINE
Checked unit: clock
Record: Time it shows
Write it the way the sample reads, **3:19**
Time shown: **12:48**
